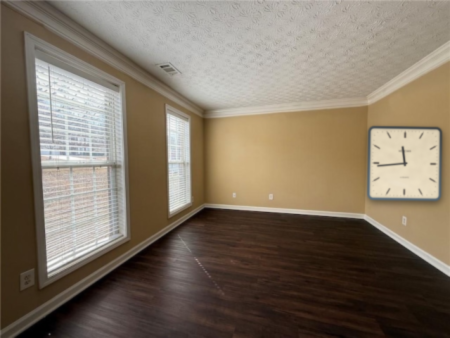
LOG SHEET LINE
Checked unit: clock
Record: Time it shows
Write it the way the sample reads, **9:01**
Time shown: **11:44**
